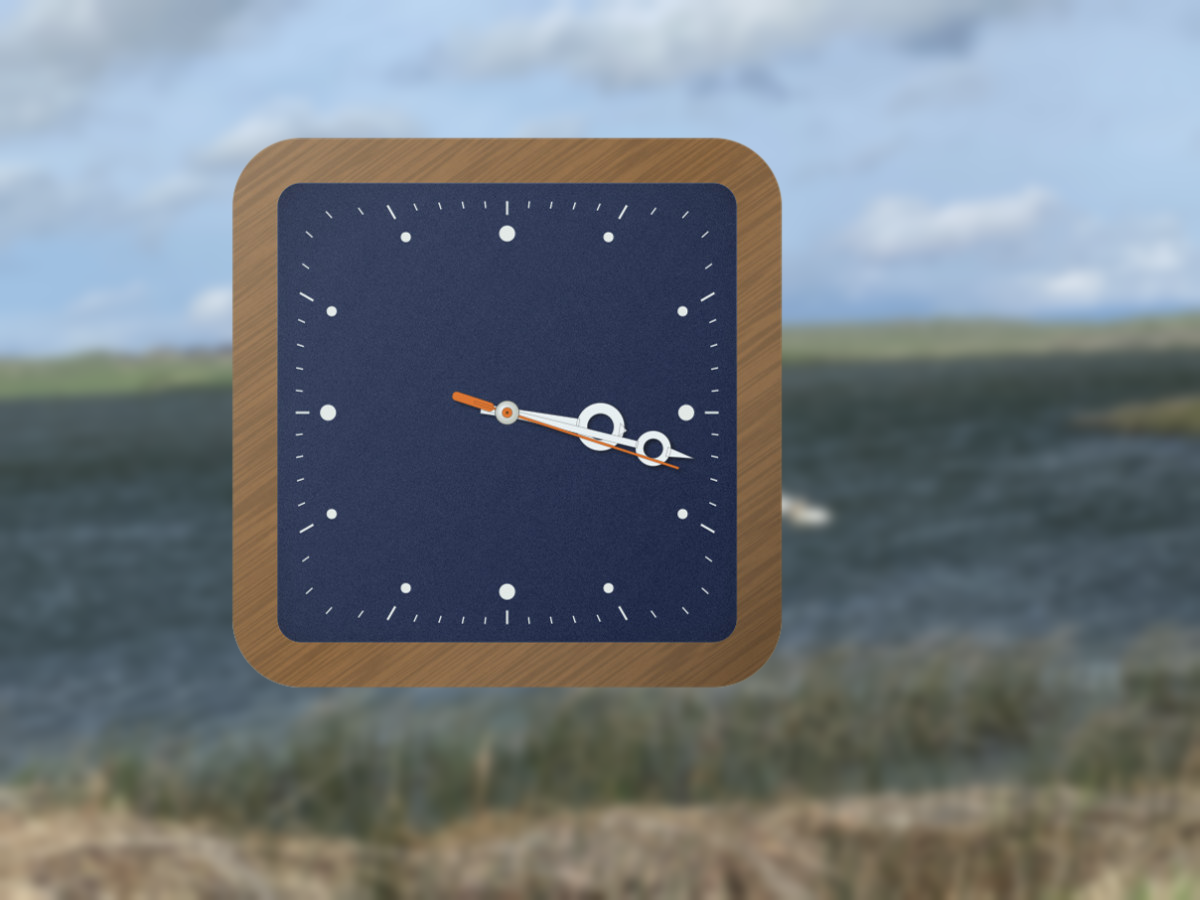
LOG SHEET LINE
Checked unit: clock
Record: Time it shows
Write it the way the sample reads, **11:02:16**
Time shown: **3:17:18**
